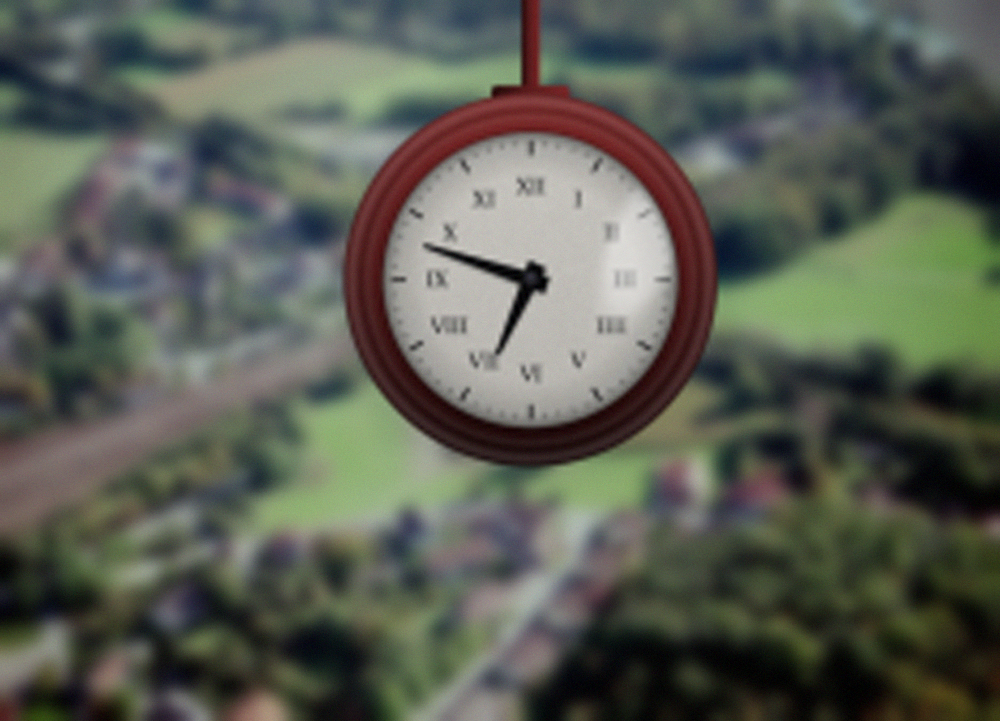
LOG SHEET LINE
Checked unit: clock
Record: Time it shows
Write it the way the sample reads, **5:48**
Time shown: **6:48**
